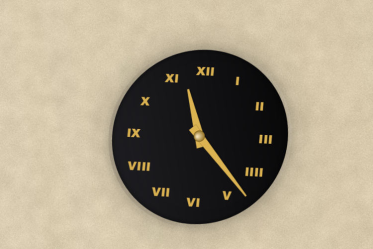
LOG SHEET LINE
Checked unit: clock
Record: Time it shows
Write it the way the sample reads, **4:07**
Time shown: **11:23**
